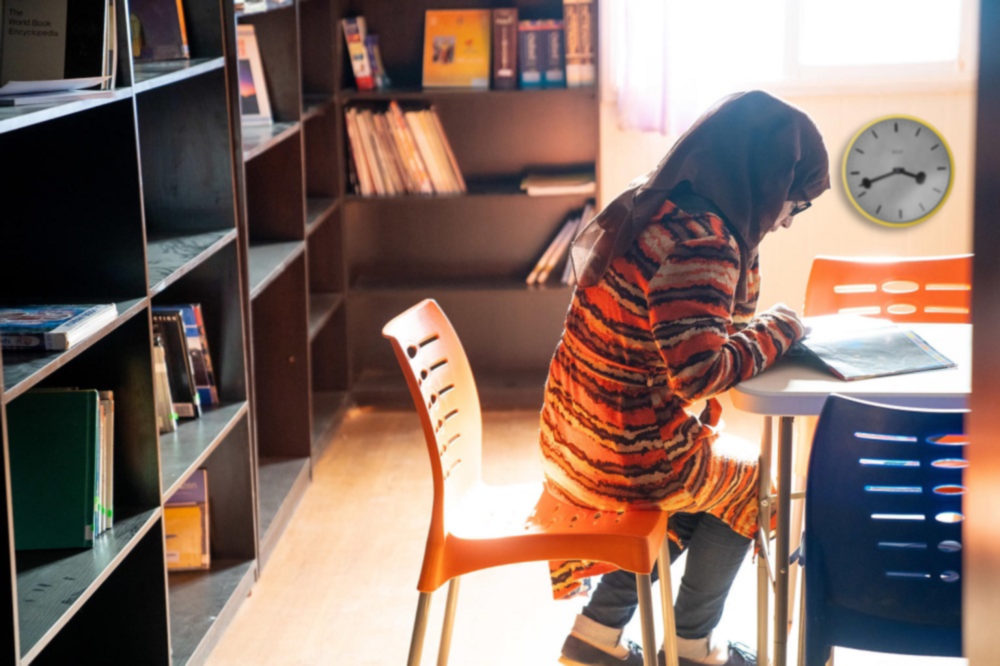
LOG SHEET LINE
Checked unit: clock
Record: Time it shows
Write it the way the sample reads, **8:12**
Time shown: **3:42**
